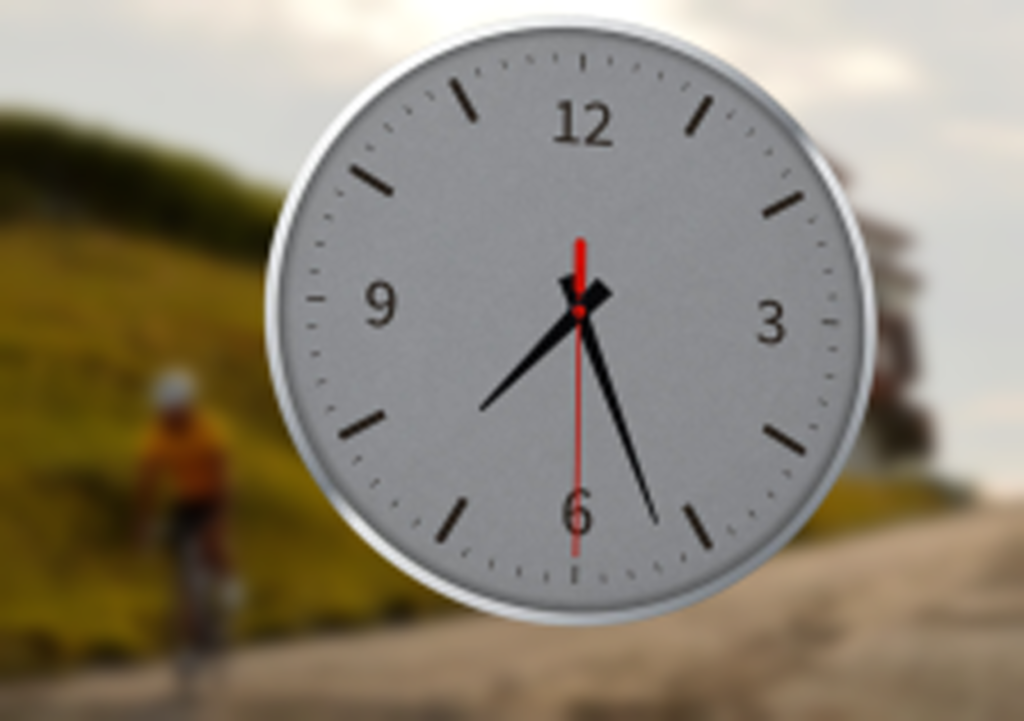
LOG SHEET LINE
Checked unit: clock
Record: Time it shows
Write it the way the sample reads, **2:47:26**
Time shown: **7:26:30**
